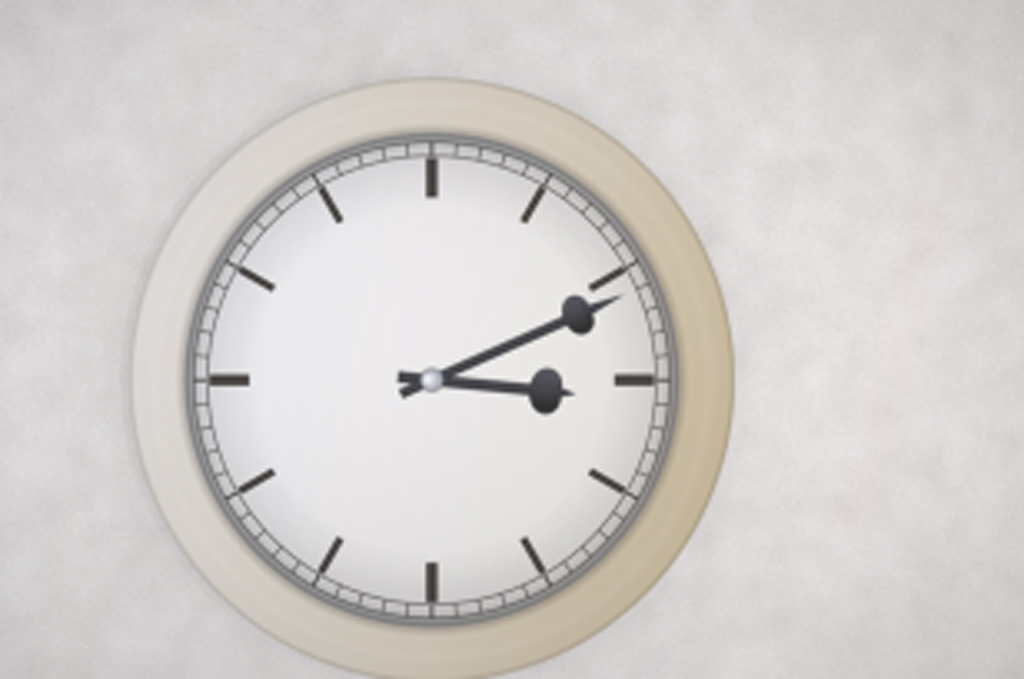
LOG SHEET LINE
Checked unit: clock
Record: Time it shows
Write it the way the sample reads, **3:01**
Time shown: **3:11**
